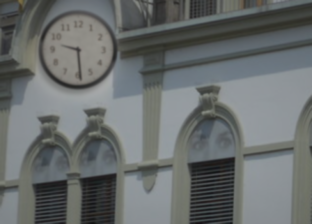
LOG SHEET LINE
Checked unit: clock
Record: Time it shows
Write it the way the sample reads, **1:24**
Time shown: **9:29**
